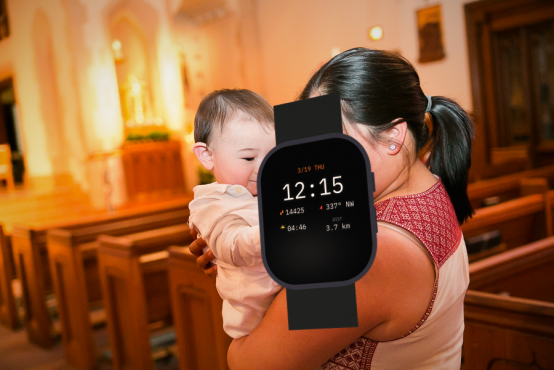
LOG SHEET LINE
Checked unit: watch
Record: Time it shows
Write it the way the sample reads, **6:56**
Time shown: **12:15**
